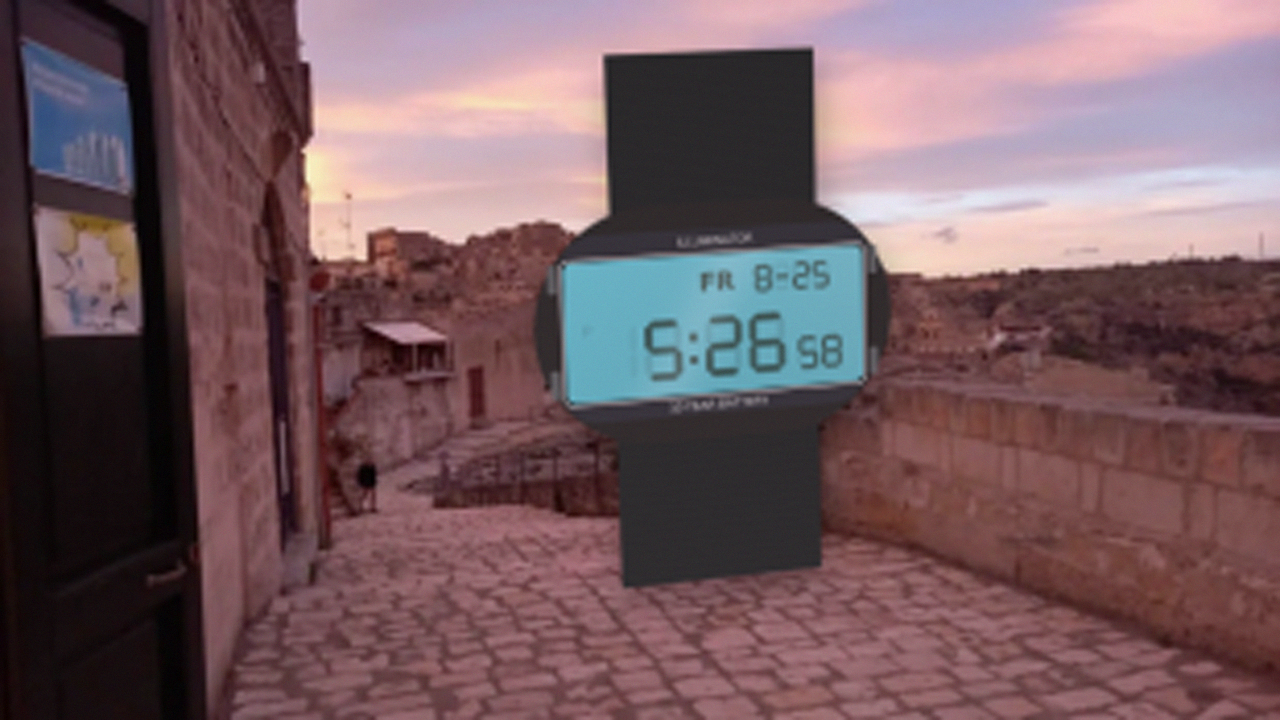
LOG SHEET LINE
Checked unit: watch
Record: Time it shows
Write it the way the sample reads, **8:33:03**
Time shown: **5:26:58**
